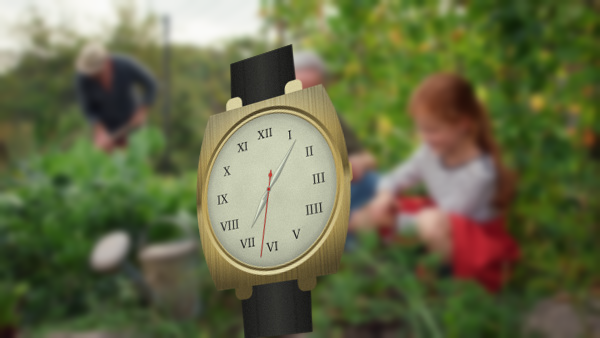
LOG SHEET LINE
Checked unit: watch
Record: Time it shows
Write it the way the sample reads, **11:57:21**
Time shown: **7:06:32**
